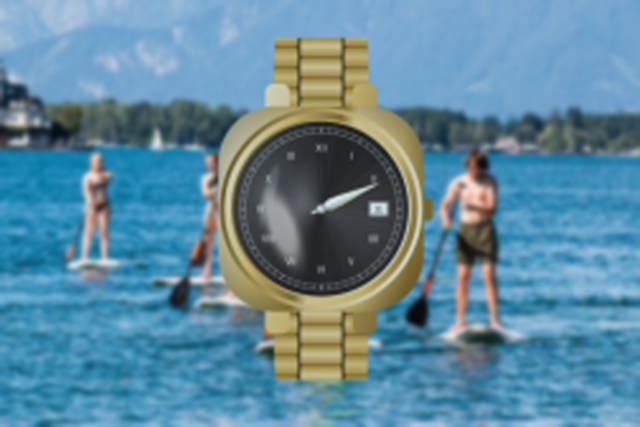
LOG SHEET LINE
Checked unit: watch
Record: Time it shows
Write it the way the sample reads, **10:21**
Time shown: **2:11**
